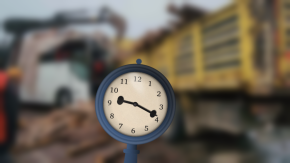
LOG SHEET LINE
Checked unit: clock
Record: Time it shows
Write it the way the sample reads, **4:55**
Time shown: **9:19**
